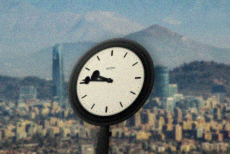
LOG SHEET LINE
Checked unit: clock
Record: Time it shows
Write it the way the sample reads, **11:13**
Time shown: **9:46**
